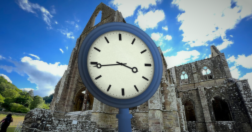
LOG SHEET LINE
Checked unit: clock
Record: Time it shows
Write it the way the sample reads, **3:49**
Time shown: **3:44**
